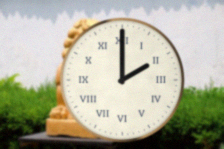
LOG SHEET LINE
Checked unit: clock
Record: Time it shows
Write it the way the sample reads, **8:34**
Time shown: **2:00**
